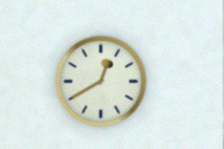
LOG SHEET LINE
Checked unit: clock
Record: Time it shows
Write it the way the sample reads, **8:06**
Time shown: **12:40**
